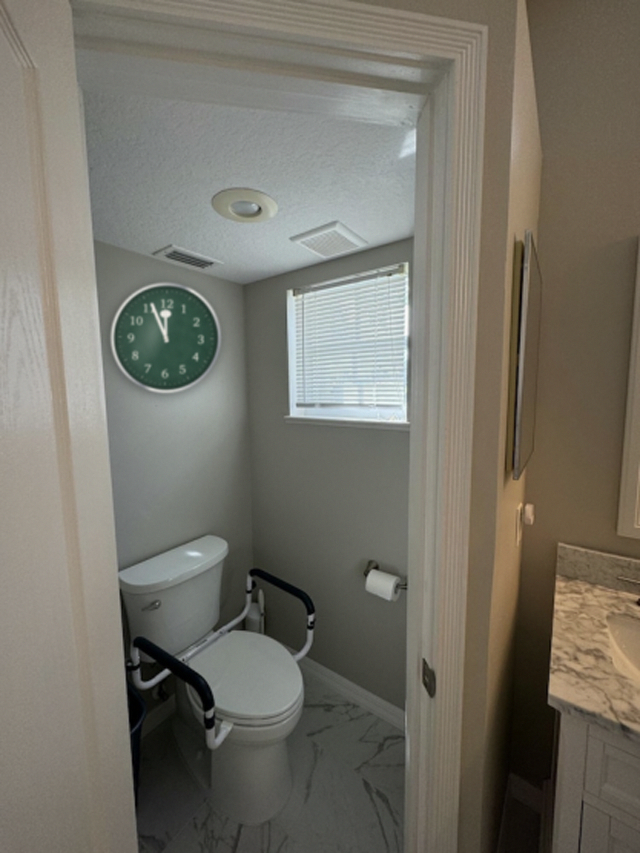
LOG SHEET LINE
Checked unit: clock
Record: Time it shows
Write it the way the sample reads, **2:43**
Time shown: **11:56**
